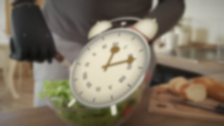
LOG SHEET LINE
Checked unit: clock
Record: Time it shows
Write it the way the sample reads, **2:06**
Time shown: **12:12**
